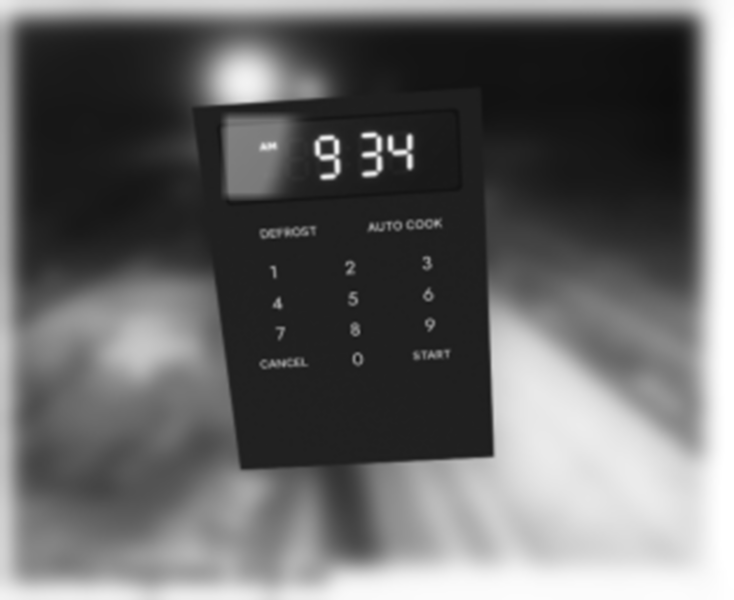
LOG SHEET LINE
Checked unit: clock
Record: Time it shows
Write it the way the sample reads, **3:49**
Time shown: **9:34**
